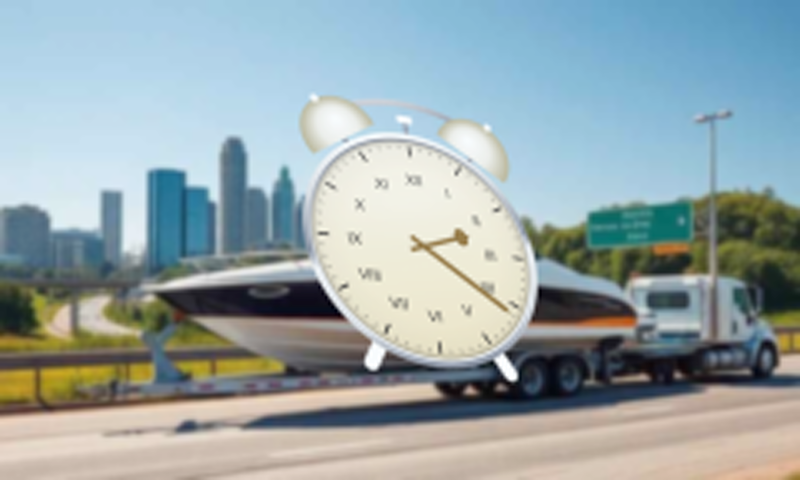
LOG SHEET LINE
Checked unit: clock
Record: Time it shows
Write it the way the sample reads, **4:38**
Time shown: **2:21**
